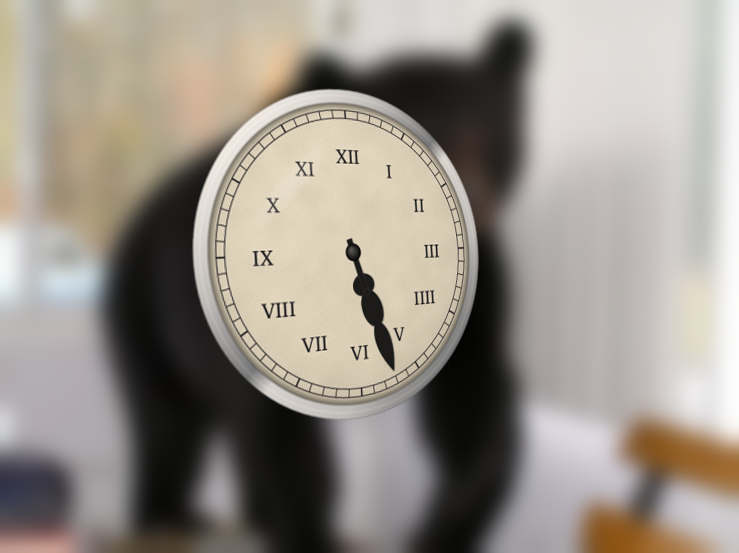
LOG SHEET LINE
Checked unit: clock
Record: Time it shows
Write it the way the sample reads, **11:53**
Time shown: **5:27**
